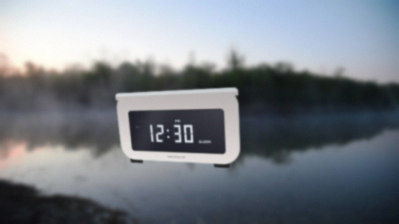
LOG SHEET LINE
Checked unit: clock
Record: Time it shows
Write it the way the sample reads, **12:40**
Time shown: **12:30**
